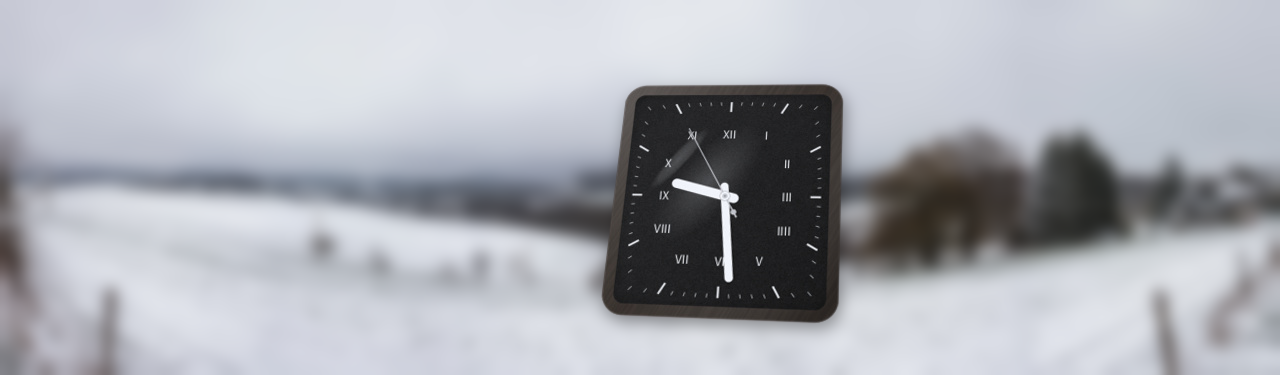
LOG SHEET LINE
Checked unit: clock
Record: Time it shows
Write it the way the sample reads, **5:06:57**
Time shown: **9:28:55**
